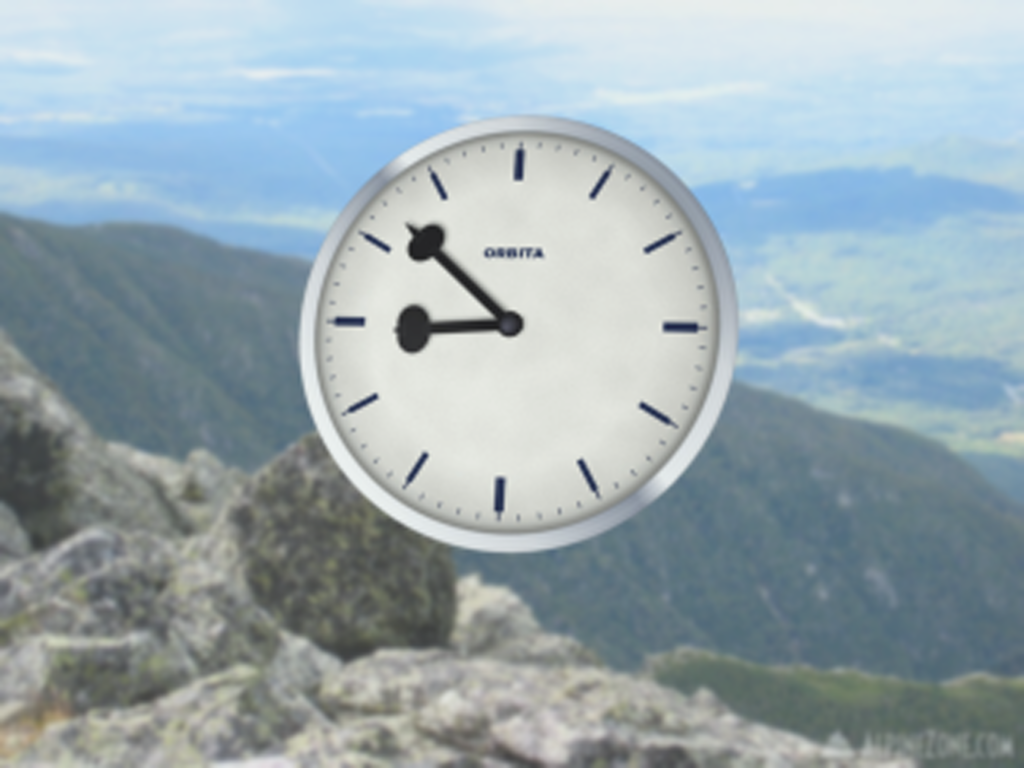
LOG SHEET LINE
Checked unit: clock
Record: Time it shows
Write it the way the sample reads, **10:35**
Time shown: **8:52**
